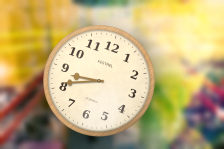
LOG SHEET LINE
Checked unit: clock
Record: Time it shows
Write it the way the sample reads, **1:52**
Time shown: **8:41**
